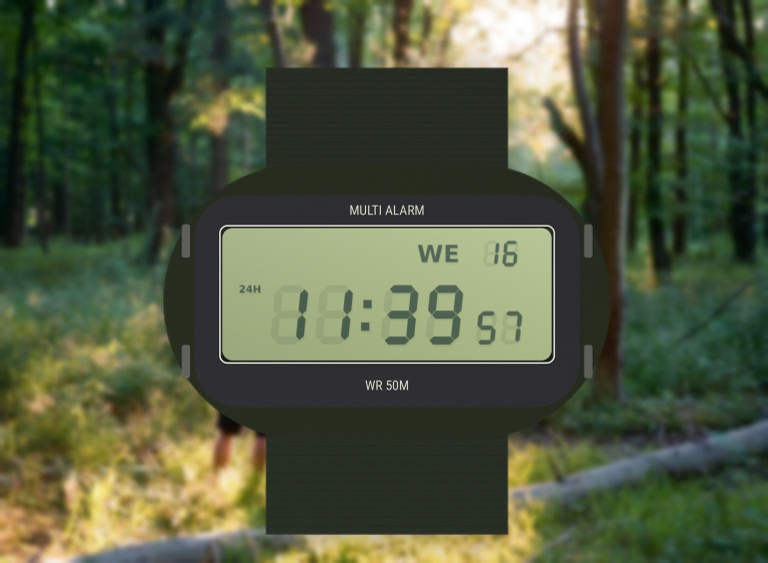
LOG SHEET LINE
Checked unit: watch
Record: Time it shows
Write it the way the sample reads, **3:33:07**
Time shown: **11:39:57**
